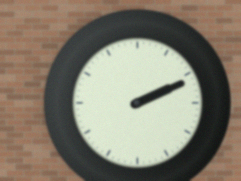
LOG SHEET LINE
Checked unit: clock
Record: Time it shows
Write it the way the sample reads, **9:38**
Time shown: **2:11**
